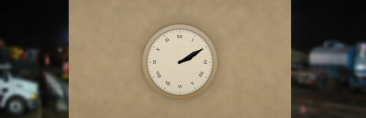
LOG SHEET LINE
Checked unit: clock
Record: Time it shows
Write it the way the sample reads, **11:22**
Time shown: **2:10**
